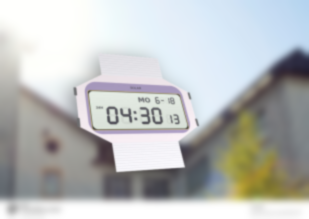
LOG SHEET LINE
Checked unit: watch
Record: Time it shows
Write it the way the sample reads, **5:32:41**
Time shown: **4:30:13**
